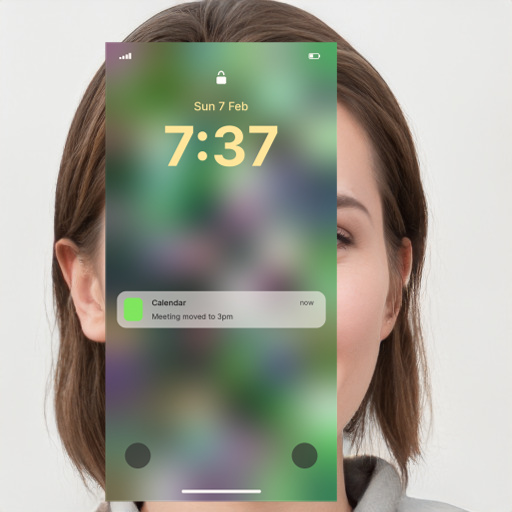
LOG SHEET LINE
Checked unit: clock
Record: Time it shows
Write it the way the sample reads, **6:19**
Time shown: **7:37**
